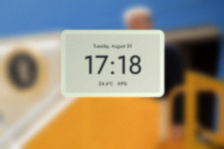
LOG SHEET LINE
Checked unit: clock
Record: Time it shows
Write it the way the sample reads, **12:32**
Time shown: **17:18**
